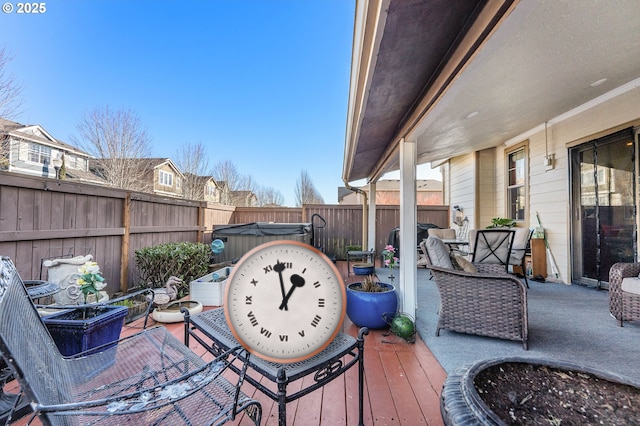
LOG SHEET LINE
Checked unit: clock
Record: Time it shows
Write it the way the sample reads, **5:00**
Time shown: **12:58**
